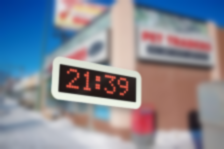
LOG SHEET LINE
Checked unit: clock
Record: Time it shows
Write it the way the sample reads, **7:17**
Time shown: **21:39**
